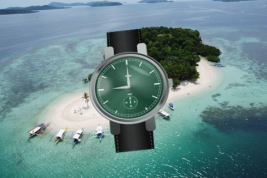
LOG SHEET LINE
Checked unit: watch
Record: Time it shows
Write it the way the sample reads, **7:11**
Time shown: **9:00**
